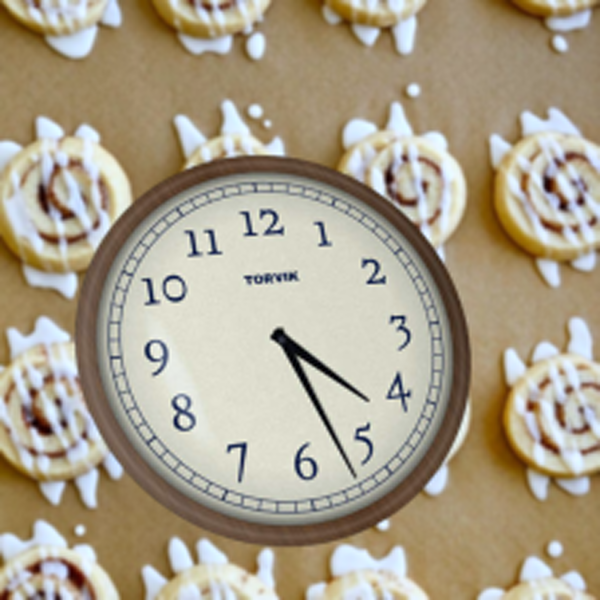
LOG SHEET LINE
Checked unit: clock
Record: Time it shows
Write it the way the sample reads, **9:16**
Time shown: **4:27**
